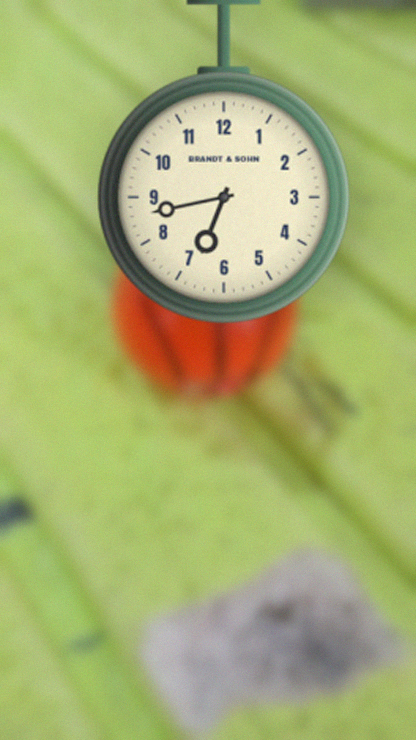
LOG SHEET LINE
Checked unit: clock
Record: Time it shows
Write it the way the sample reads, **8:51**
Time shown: **6:43**
